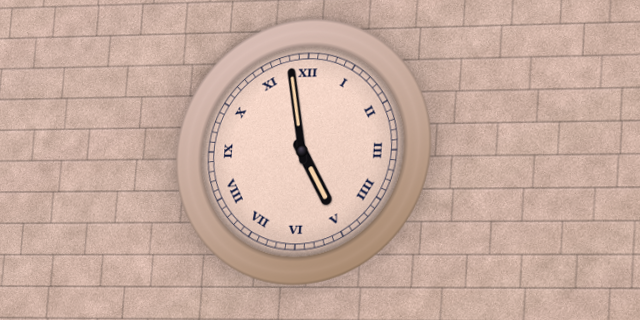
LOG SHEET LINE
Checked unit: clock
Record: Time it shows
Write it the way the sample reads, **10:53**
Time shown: **4:58**
